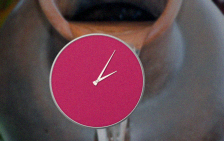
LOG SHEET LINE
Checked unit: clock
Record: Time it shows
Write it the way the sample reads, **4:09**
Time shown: **2:05**
